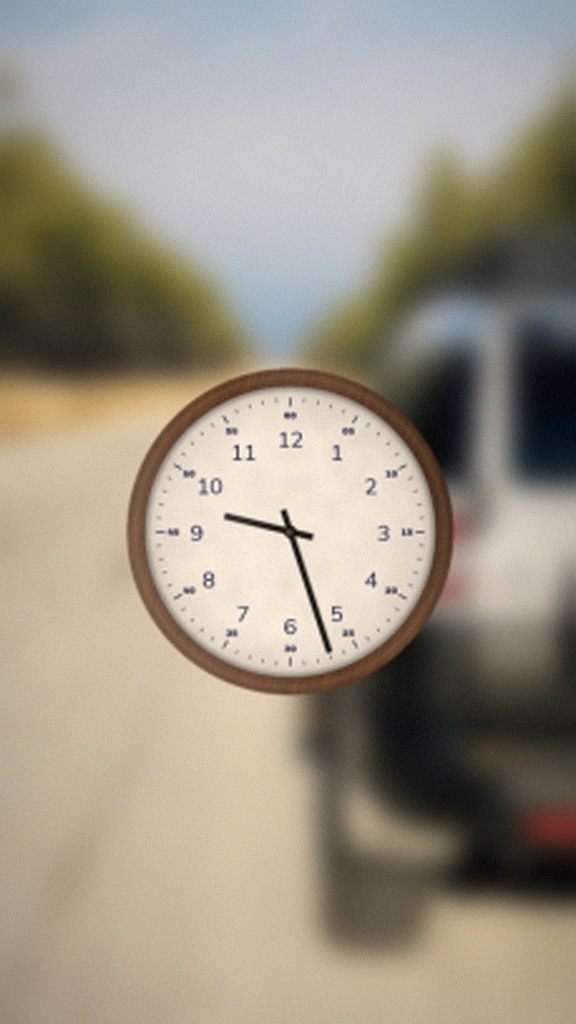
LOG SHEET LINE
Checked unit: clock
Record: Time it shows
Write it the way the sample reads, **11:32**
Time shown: **9:27**
